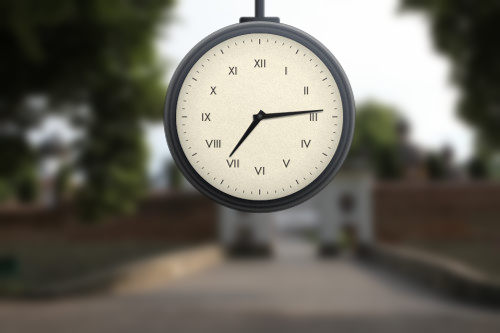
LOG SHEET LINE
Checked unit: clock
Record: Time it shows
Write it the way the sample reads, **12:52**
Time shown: **7:14**
